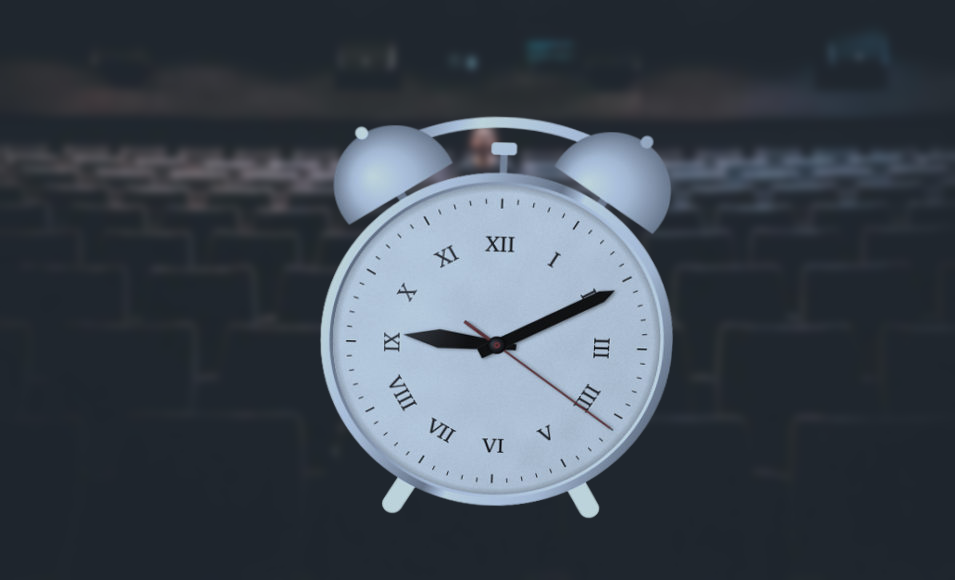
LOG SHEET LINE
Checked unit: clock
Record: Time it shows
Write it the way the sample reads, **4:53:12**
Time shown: **9:10:21**
